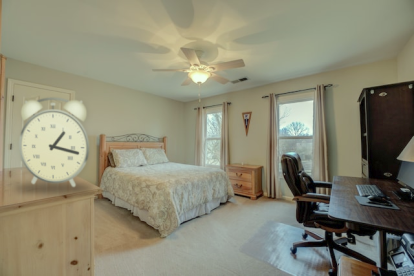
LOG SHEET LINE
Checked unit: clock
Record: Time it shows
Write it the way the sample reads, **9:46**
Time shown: **1:17**
